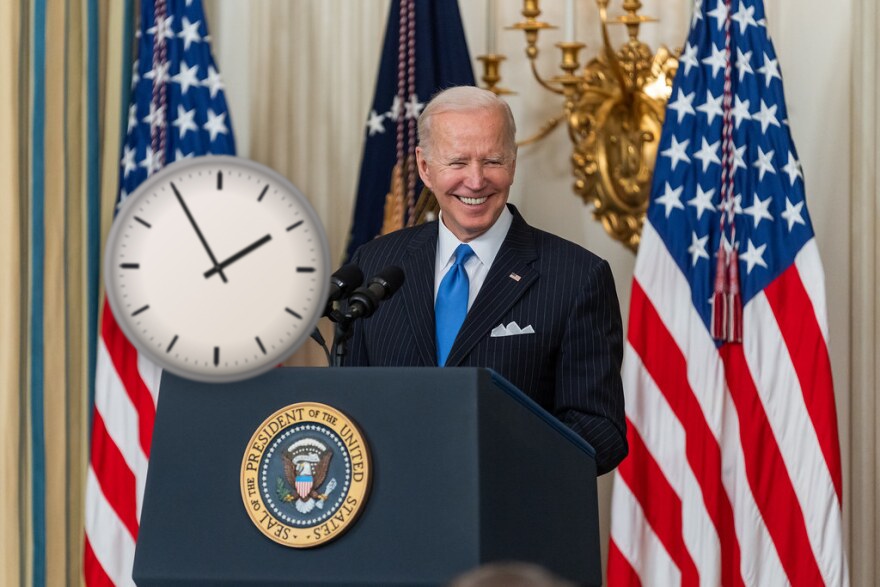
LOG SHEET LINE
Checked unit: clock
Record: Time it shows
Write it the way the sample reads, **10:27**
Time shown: **1:55**
